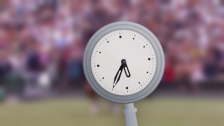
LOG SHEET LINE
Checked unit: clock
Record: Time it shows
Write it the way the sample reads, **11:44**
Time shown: **5:35**
